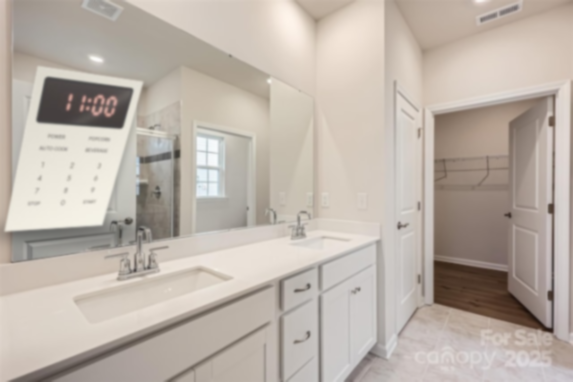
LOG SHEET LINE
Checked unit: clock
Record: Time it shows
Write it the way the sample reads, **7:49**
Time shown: **11:00**
